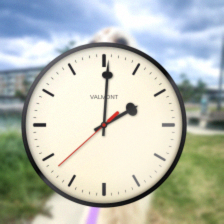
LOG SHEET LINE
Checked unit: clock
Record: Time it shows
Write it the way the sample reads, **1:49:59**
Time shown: **2:00:38**
